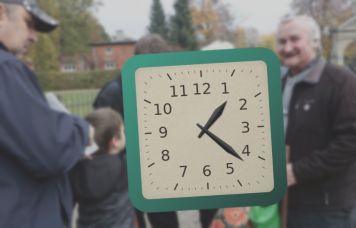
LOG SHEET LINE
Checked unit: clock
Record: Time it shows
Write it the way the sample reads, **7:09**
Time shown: **1:22**
